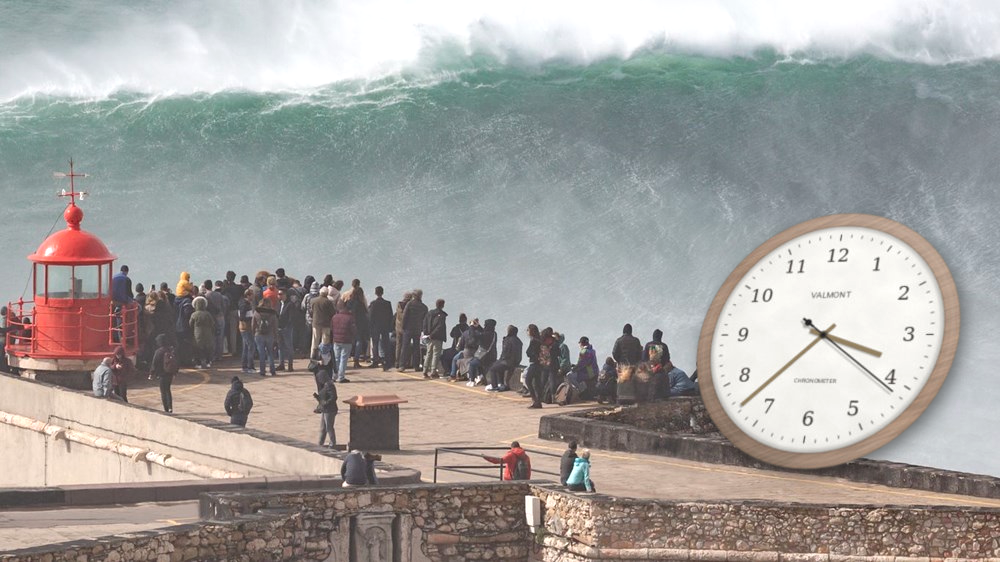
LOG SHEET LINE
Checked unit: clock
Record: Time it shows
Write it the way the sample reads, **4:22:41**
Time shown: **3:37:21**
